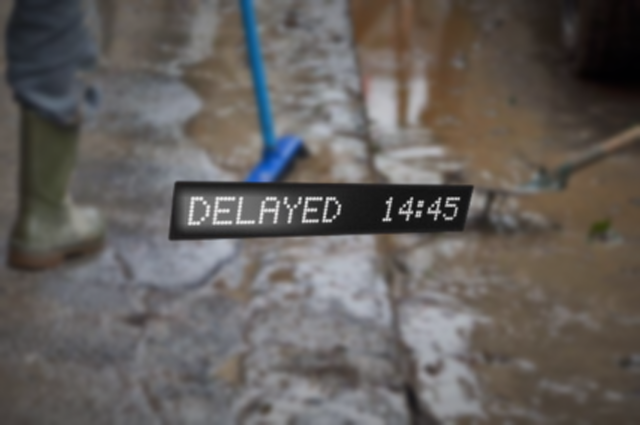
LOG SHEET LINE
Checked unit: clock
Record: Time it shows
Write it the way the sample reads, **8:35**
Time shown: **14:45**
